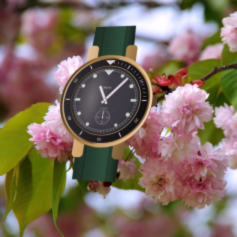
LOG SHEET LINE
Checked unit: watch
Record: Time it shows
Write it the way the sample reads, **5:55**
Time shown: **11:07**
